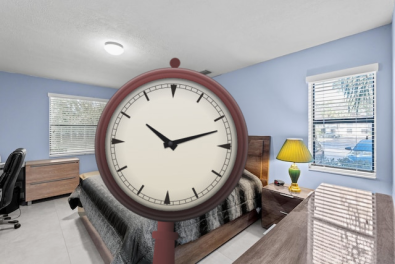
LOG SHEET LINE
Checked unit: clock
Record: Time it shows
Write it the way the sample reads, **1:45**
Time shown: **10:12**
